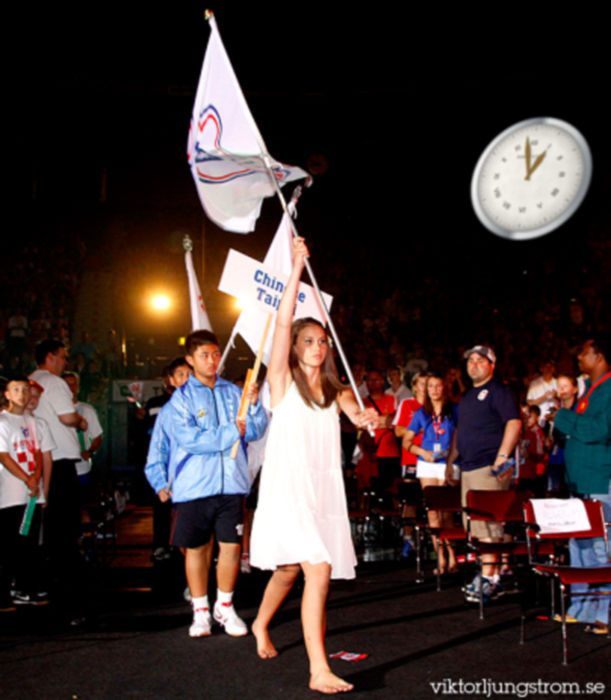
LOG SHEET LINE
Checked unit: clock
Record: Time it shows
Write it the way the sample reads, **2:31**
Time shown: **12:58**
